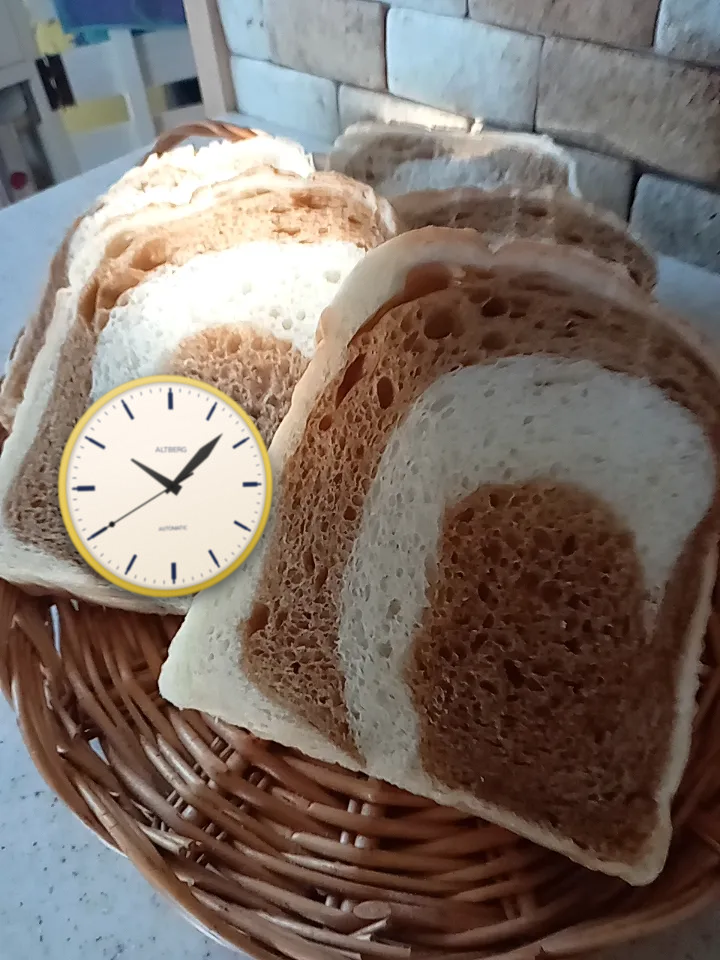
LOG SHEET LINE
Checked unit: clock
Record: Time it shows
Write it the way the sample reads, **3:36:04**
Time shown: **10:07:40**
